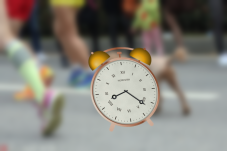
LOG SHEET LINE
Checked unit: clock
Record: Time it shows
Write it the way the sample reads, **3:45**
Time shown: **8:22**
